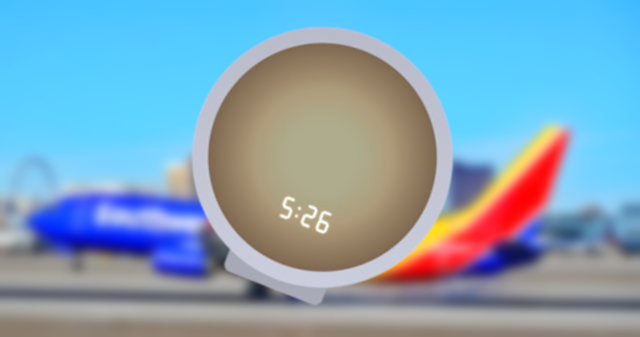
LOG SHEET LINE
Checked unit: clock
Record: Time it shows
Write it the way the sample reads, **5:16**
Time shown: **5:26**
